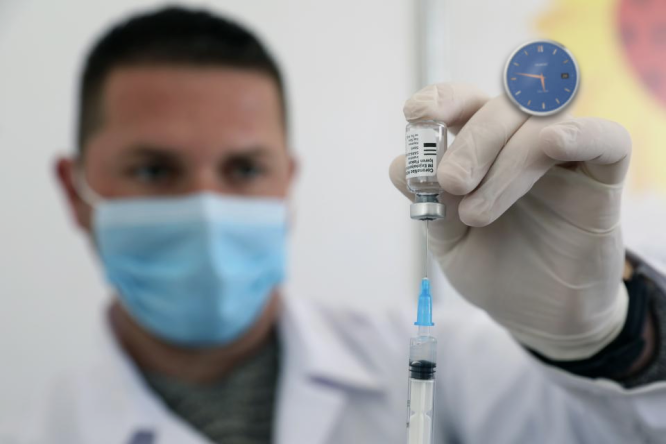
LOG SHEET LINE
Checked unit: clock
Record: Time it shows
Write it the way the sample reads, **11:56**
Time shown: **5:47**
